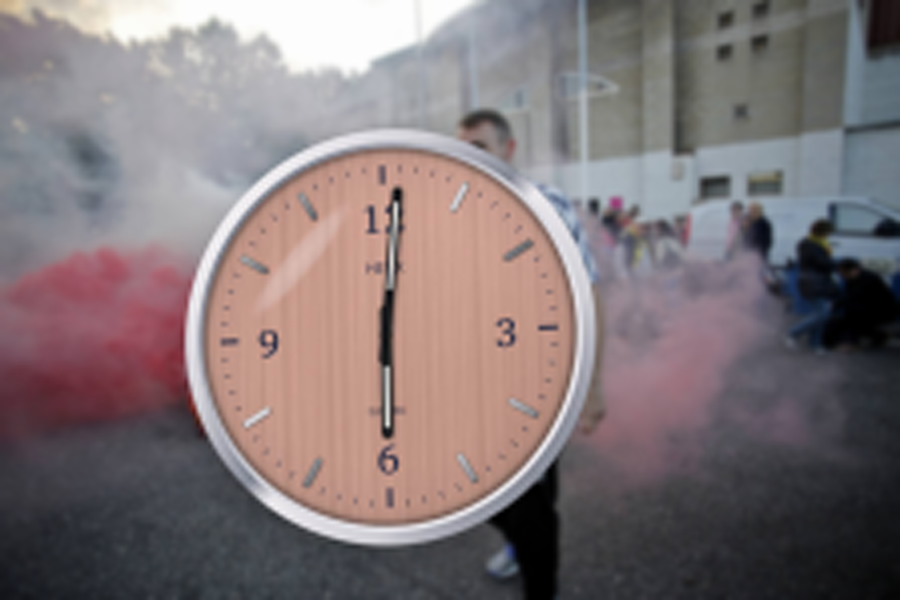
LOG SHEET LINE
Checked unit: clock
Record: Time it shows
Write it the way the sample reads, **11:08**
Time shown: **6:01**
